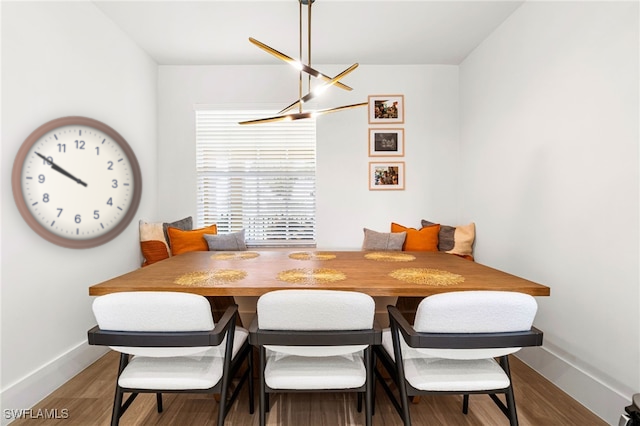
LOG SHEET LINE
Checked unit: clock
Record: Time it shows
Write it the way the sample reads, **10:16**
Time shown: **9:50**
